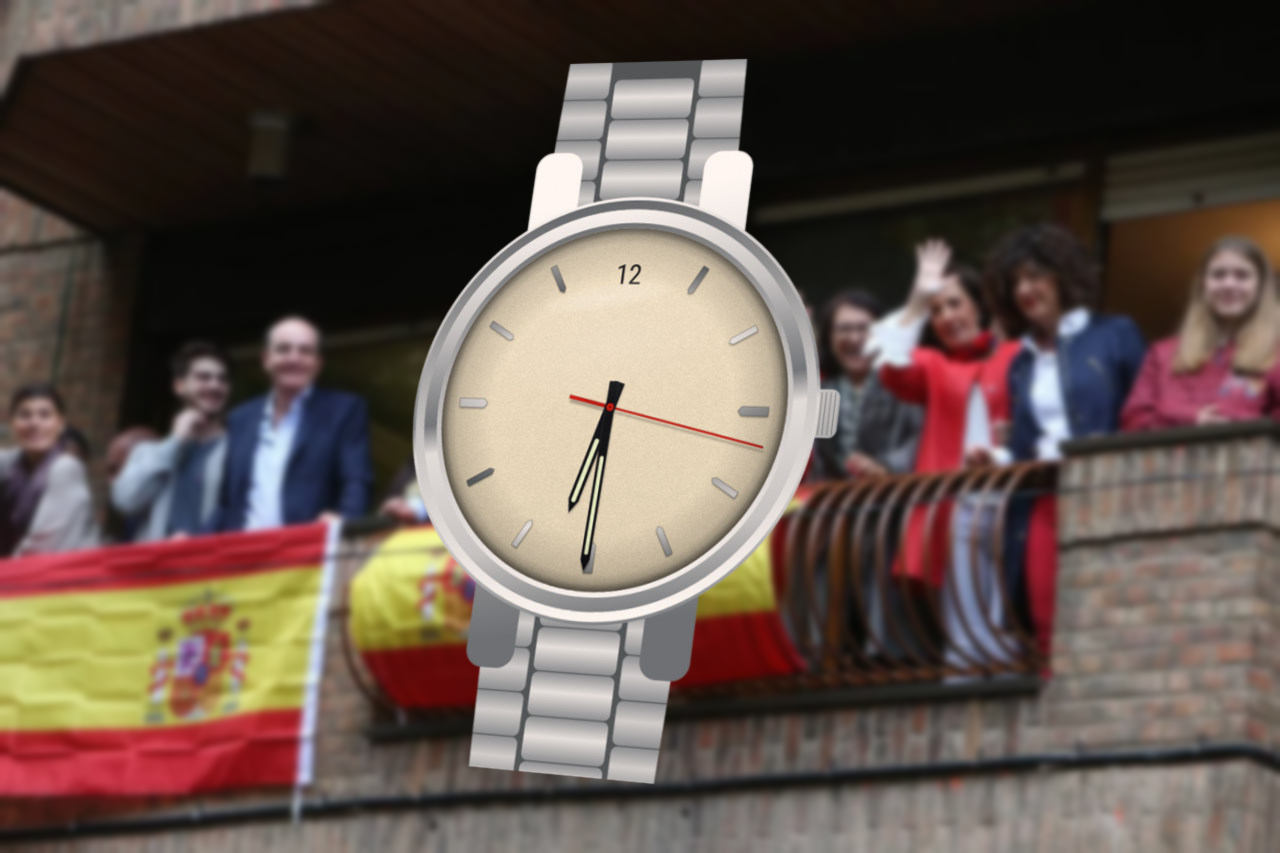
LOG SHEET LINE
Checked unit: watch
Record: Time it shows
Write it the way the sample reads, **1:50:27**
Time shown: **6:30:17**
